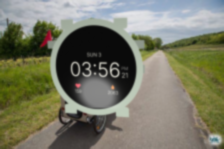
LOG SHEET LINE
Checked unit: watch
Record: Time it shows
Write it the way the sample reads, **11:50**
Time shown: **3:56**
